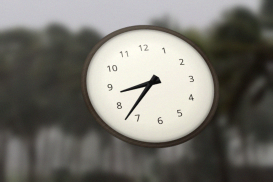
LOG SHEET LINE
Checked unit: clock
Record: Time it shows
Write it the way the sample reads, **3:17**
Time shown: **8:37**
